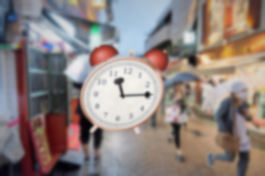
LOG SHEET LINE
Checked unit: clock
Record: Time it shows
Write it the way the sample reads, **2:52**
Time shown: **11:14**
